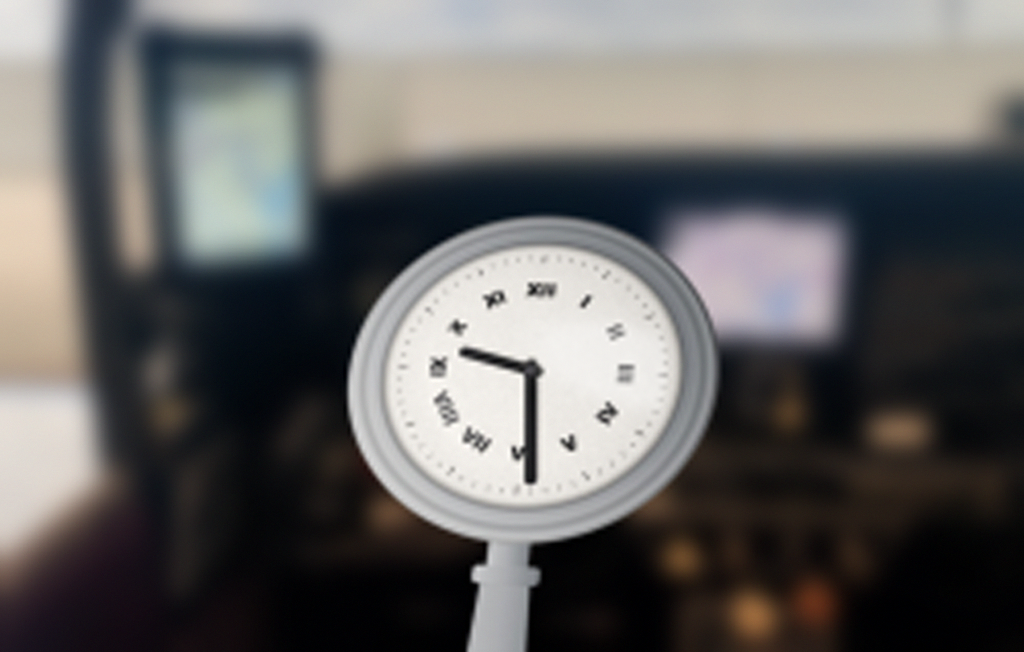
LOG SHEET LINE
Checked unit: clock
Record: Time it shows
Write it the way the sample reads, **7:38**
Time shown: **9:29**
